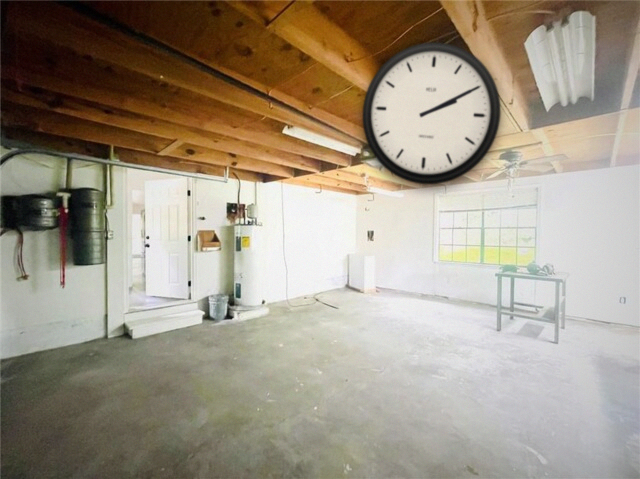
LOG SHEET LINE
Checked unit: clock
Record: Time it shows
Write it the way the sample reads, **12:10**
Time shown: **2:10**
